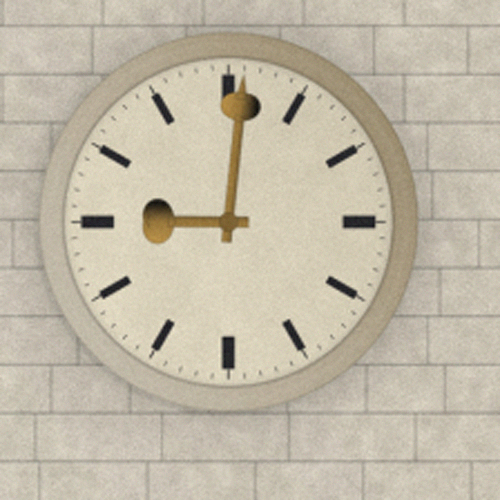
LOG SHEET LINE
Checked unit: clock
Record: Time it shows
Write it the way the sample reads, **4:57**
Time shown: **9:01**
